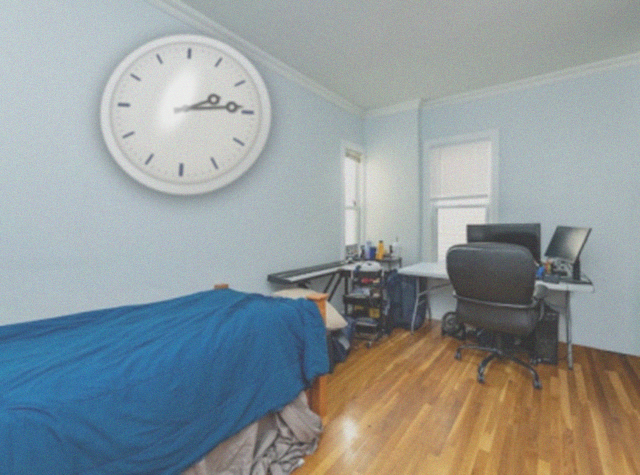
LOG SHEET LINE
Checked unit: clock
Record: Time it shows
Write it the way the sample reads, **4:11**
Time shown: **2:14**
